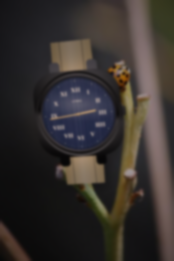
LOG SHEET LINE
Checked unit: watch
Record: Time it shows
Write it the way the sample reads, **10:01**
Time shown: **2:44**
